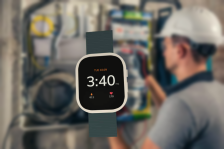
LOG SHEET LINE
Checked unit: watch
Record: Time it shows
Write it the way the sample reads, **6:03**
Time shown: **3:40**
